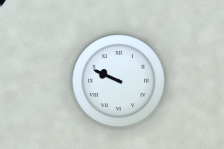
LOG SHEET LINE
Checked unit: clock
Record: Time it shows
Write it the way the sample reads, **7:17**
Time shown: **9:49**
